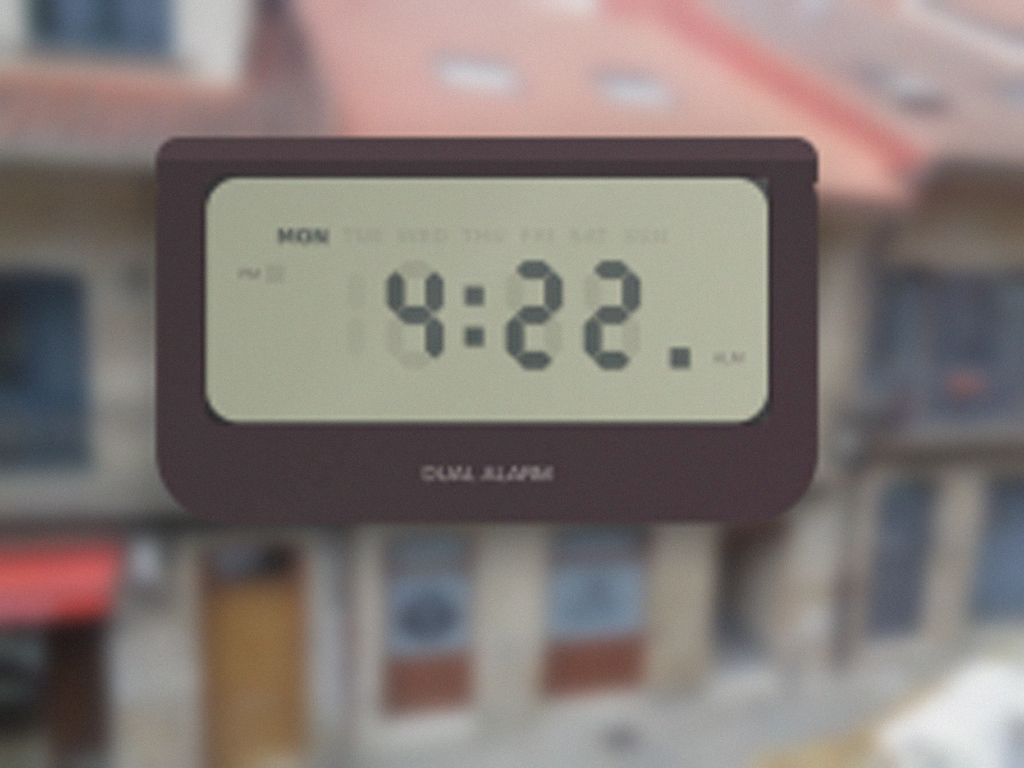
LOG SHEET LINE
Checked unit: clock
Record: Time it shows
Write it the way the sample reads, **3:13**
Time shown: **4:22**
